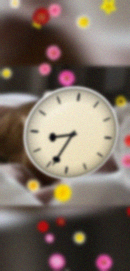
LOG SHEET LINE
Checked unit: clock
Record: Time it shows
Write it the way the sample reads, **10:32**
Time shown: **8:34**
